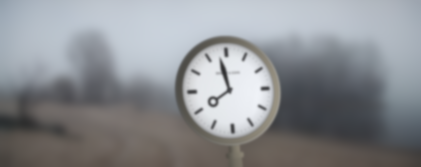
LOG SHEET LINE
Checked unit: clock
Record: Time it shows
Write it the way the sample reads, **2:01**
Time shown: **7:58**
